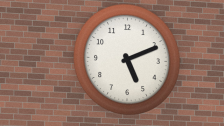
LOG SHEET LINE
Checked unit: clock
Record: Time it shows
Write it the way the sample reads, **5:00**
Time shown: **5:11**
